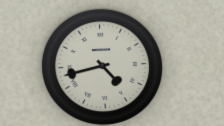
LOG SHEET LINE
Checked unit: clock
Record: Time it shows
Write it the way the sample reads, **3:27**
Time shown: **4:43**
